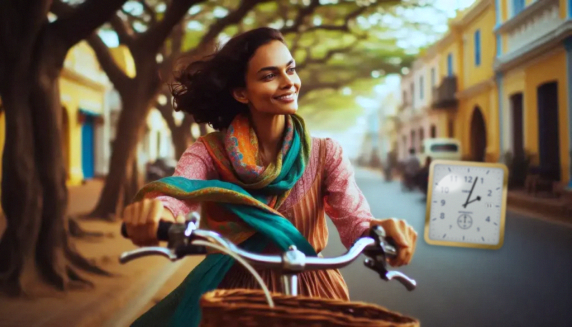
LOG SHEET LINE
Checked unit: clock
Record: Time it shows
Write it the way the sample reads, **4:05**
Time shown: **2:03**
